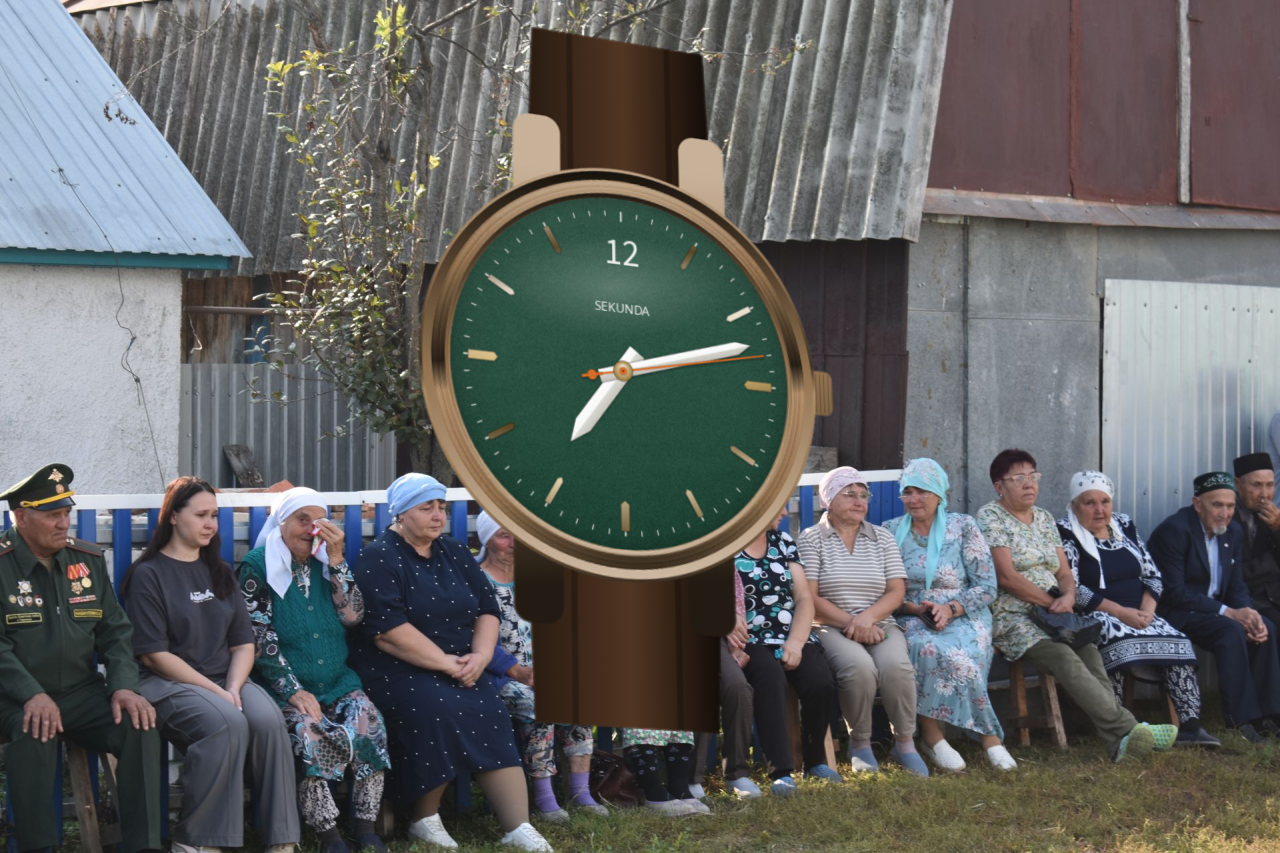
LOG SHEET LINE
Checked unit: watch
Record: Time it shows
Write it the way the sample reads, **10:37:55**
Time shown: **7:12:13**
